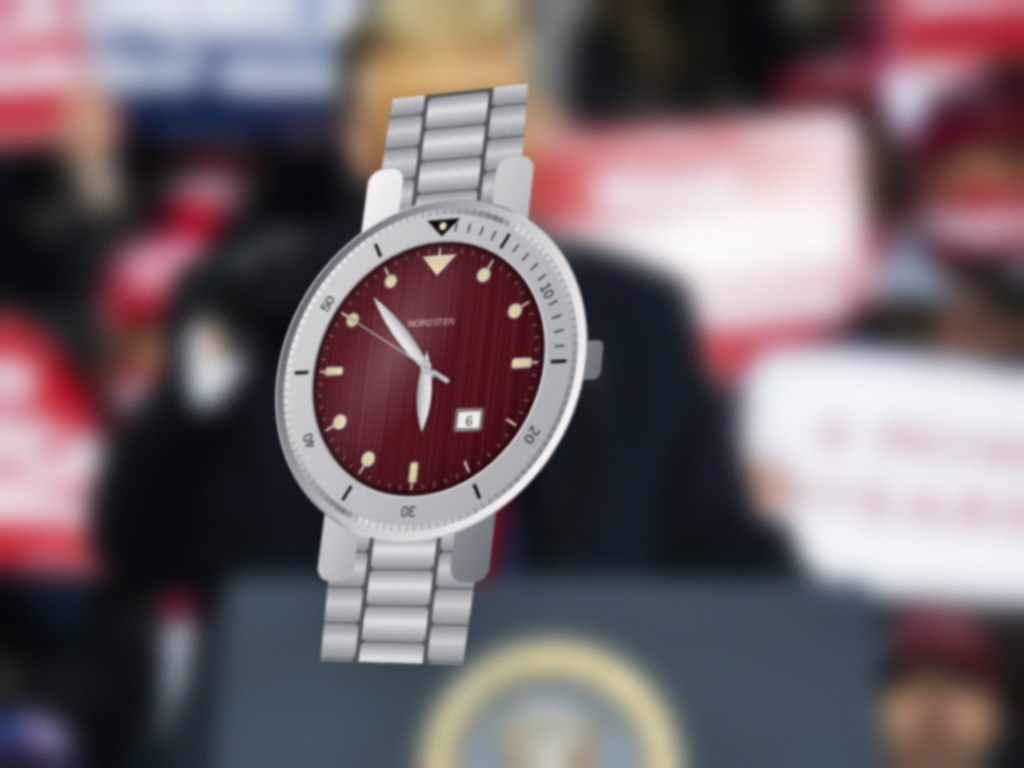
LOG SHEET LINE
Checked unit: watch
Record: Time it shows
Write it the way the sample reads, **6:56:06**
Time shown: **5:52:50**
